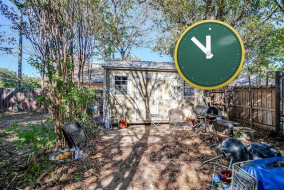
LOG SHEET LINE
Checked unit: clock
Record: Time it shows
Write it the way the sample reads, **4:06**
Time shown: **11:52**
